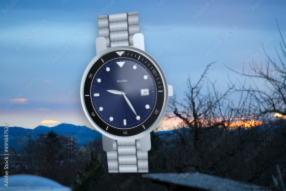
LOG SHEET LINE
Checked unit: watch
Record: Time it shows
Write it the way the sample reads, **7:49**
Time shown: **9:25**
